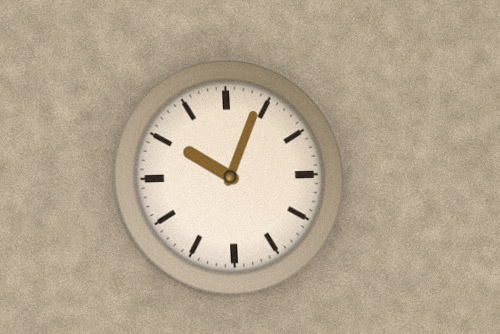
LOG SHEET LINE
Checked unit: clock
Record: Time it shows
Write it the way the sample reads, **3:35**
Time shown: **10:04**
